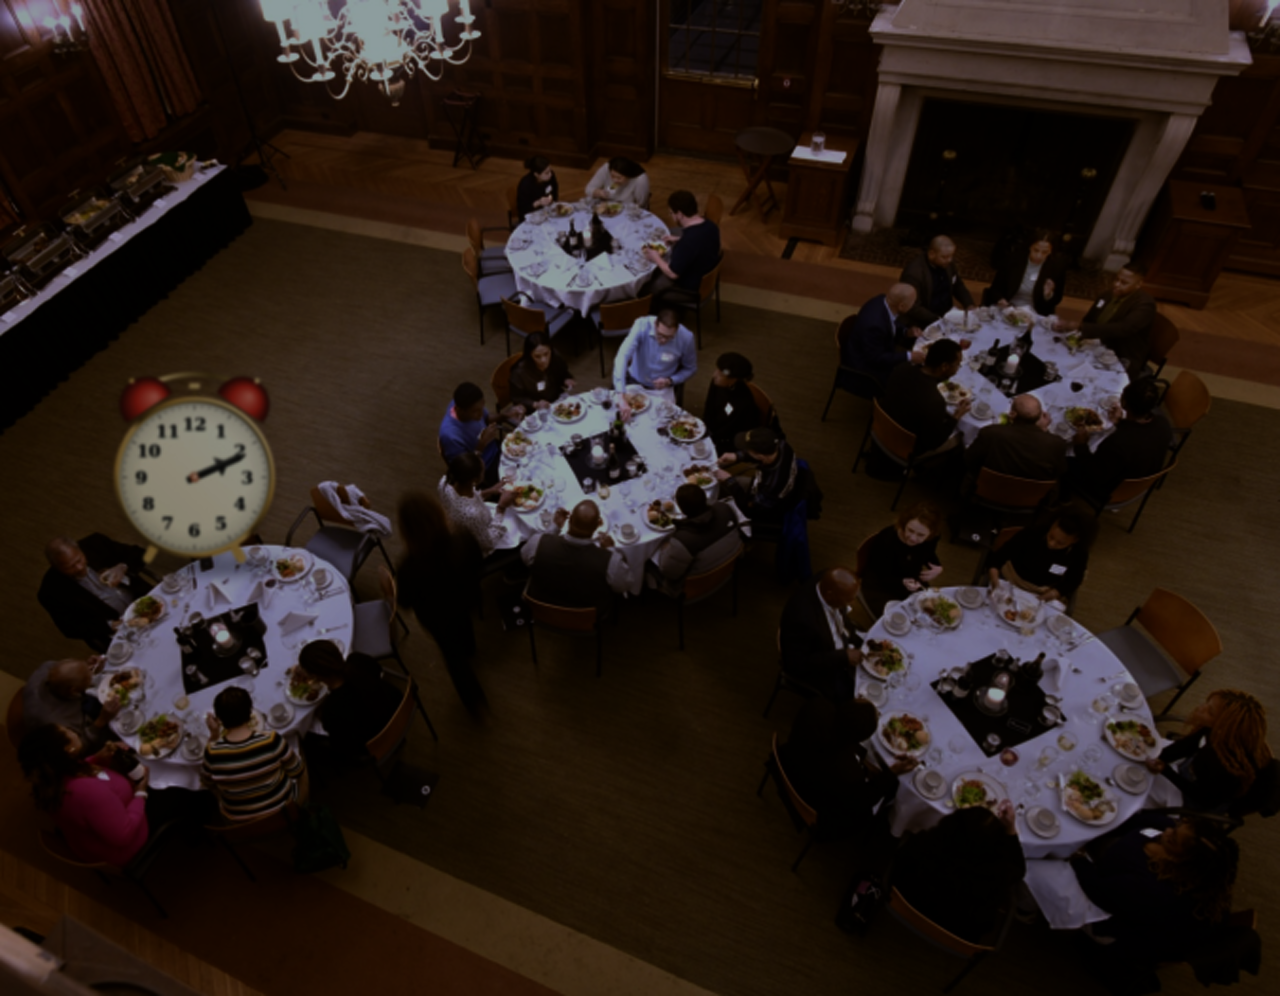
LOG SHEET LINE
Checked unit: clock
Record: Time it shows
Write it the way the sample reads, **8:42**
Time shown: **2:11**
